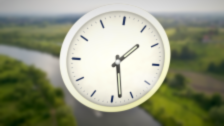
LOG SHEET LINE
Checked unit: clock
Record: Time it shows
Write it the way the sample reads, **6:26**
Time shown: **1:28**
